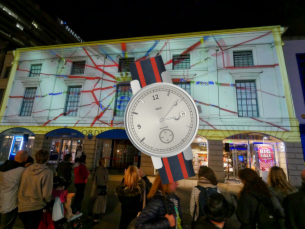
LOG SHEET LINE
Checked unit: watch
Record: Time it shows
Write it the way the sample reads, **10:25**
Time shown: **3:09**
